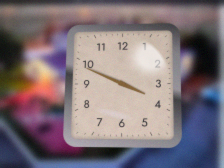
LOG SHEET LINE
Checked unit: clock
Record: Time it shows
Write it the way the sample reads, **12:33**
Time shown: **3:49**
